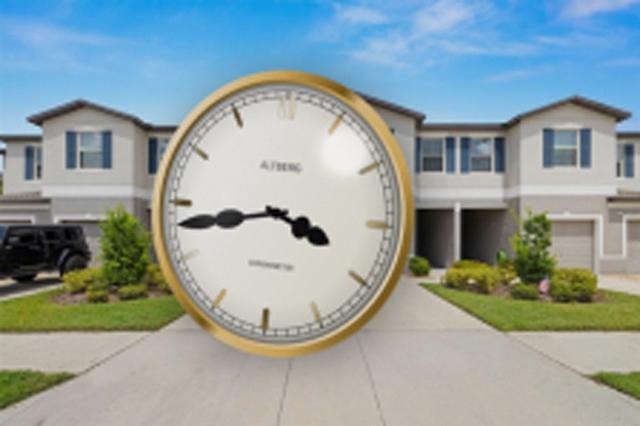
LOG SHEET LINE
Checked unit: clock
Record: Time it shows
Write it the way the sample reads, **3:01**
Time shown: **3:43**
